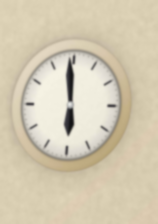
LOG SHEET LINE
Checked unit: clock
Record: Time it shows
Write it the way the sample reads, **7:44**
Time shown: **5:59**
